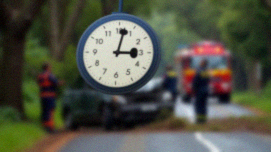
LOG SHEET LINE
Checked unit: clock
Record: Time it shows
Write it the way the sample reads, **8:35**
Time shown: **3:02**
